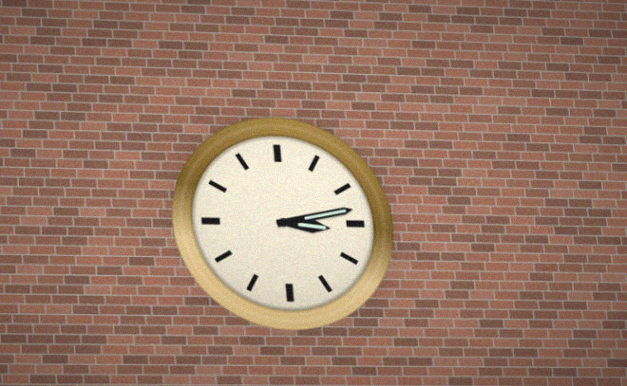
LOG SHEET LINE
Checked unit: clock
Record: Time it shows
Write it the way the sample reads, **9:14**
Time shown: **3:13**
